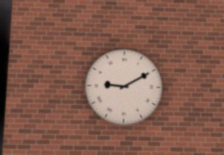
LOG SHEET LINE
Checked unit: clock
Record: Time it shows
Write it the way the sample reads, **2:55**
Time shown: **9:10**
